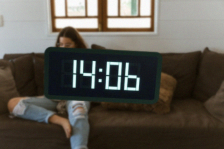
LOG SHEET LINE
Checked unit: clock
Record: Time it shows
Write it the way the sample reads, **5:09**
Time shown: **14:06**
